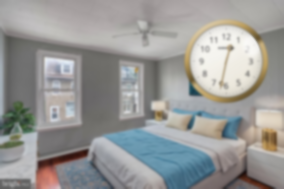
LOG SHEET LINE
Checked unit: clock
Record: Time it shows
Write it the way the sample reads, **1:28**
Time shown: **12:32**
